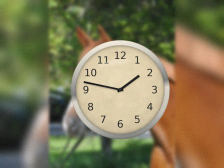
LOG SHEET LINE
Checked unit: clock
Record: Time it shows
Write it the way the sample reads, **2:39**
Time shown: **1:47**
